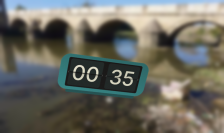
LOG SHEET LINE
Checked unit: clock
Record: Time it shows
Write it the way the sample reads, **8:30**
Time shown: **0:35**
